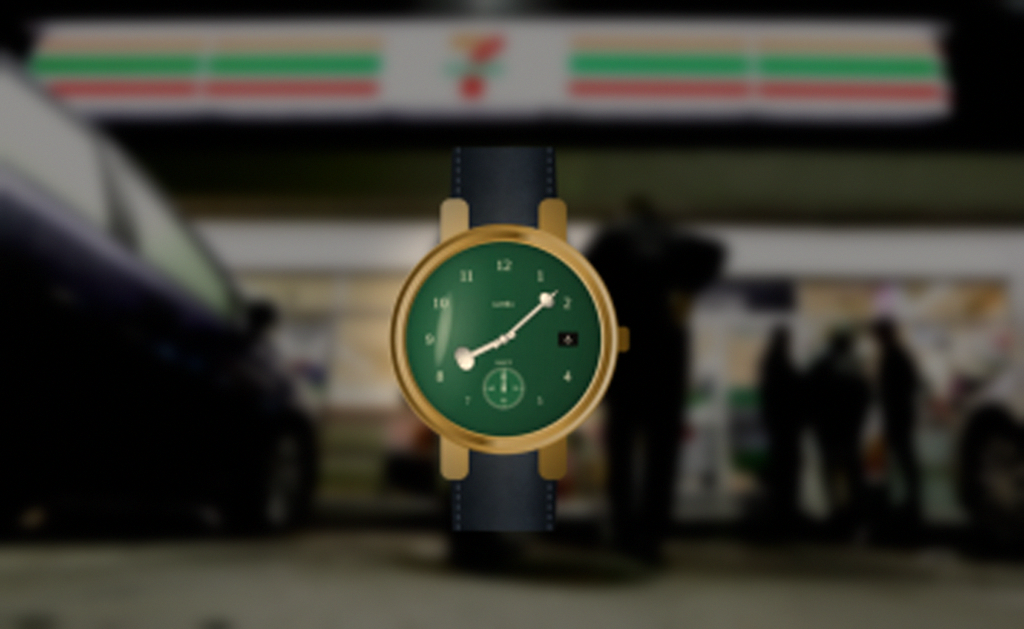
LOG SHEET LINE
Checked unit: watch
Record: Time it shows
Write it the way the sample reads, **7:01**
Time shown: **8:08**
